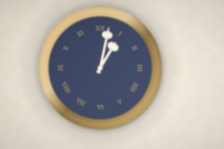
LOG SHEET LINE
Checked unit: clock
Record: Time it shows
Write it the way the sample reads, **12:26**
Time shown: **1:02**
